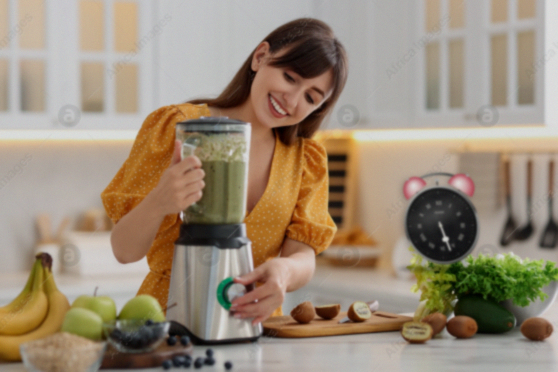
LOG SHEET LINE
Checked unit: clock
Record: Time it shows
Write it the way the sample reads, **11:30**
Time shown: **5:27**
